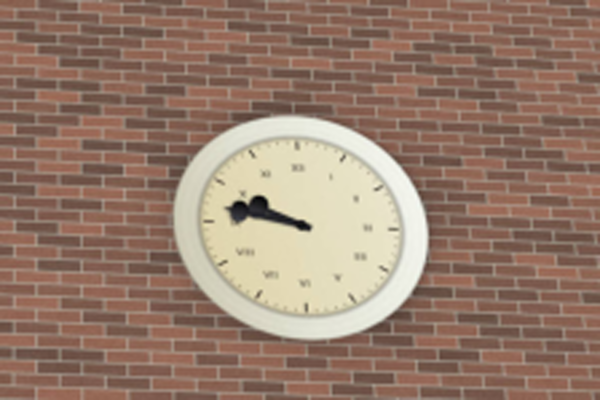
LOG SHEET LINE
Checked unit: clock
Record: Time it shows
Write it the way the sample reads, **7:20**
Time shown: **9:47**
